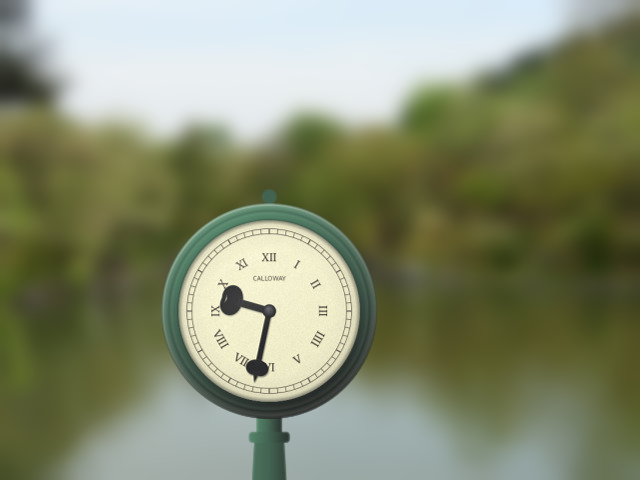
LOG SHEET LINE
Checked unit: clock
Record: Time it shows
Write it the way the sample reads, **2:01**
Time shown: **9:32**
